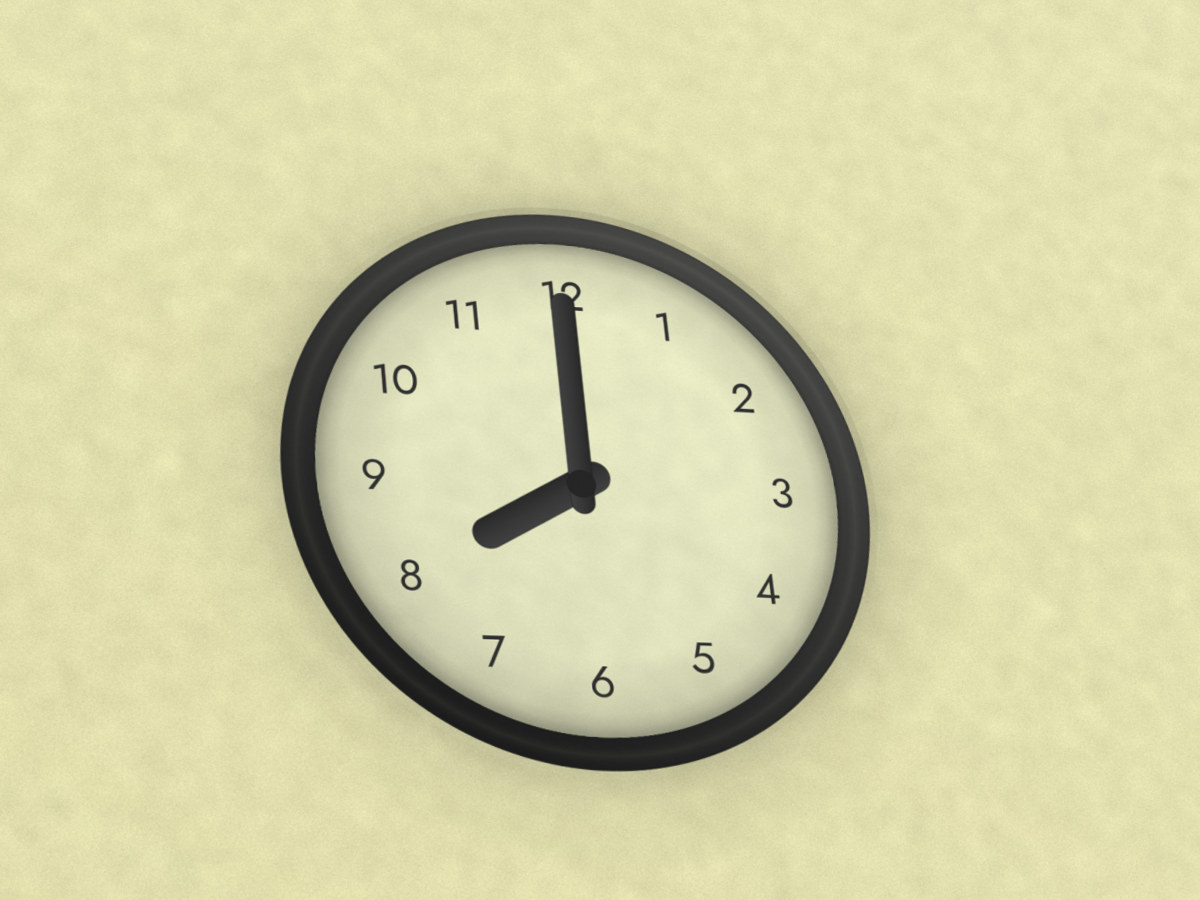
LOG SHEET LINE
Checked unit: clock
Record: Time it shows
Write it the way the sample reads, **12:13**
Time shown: **8:00**
